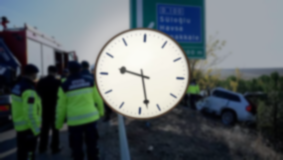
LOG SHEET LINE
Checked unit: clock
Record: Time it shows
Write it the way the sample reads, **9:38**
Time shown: **9:28**
